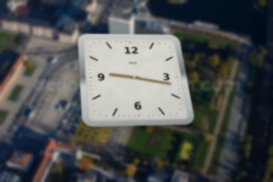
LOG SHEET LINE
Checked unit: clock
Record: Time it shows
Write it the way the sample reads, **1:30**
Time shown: **9:17**
